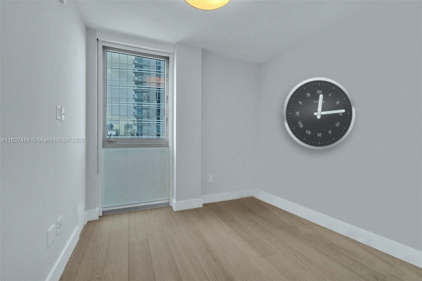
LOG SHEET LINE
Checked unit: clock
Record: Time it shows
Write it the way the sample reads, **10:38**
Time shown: **12:14**
